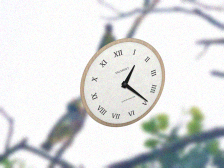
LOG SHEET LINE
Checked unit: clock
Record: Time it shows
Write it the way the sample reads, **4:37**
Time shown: **1:24**
